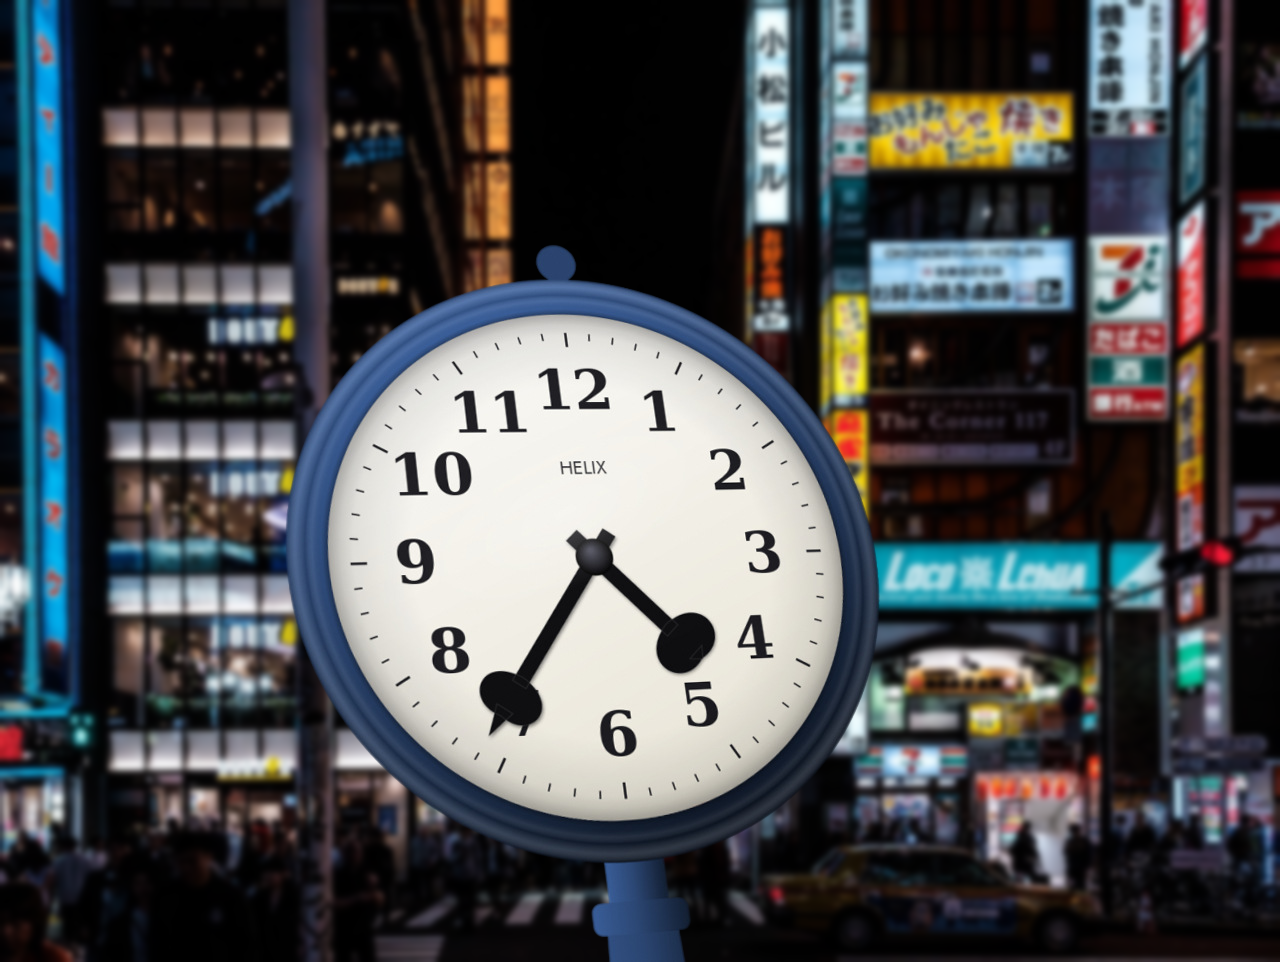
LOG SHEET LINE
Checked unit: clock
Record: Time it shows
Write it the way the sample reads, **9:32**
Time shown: **4:36**
